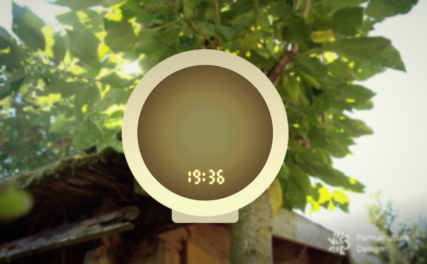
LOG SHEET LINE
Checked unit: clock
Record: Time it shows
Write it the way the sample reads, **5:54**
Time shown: **19:36**
